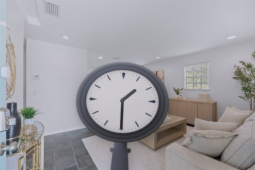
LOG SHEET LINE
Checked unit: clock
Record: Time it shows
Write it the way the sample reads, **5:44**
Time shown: **1:30**
